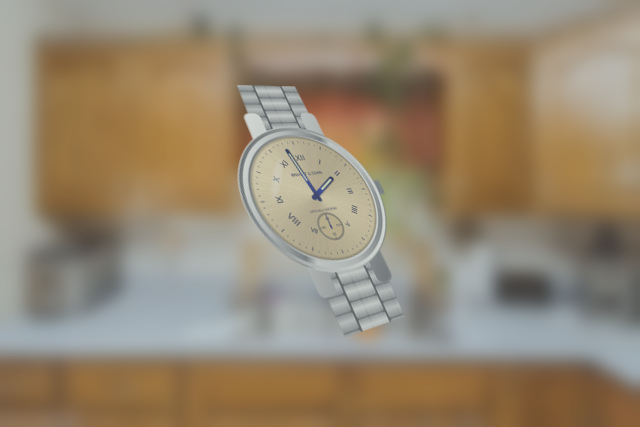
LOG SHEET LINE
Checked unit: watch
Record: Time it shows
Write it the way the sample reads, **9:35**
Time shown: **1:58**
